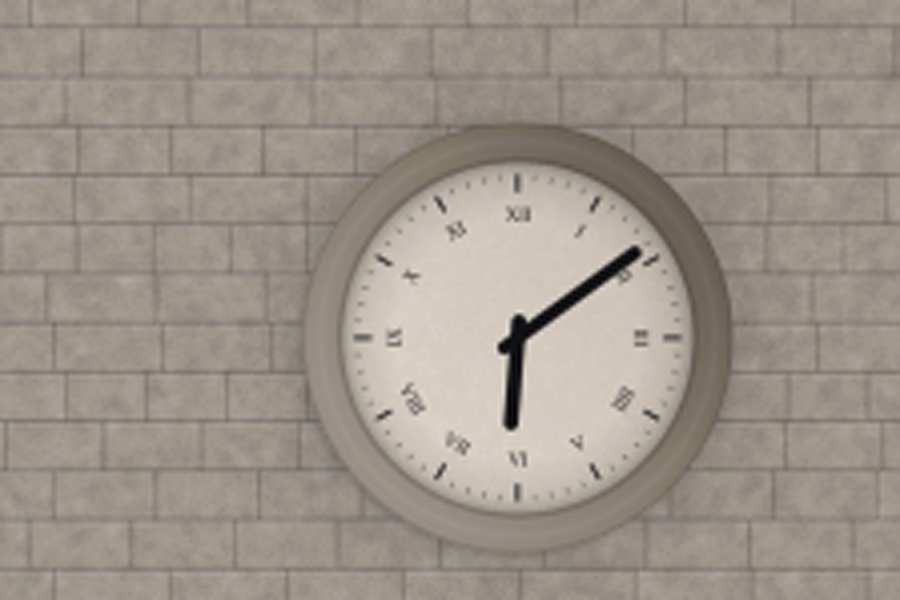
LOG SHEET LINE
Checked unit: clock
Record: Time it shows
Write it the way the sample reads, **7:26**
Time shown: **6:09**
